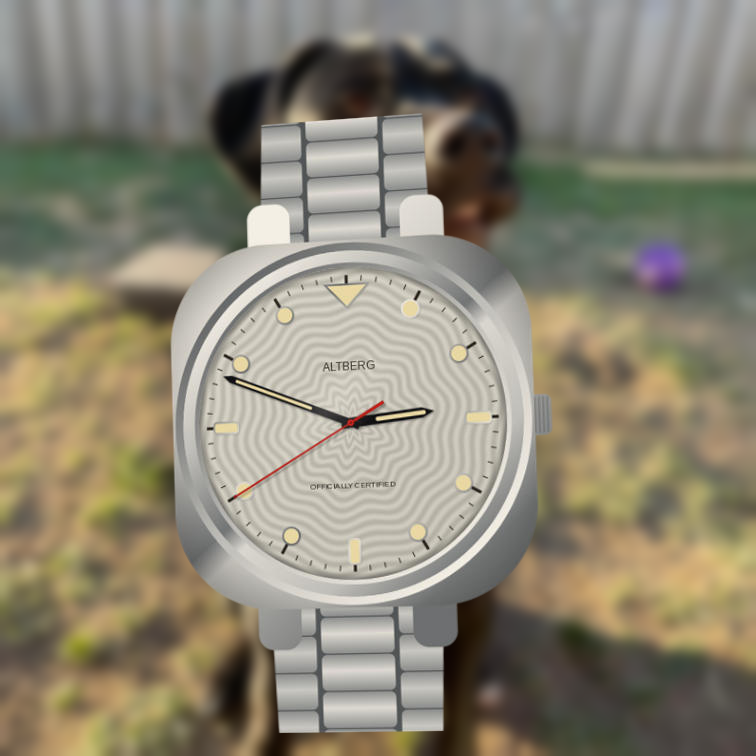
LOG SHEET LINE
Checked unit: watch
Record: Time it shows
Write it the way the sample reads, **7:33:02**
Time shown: **2:48:40**
